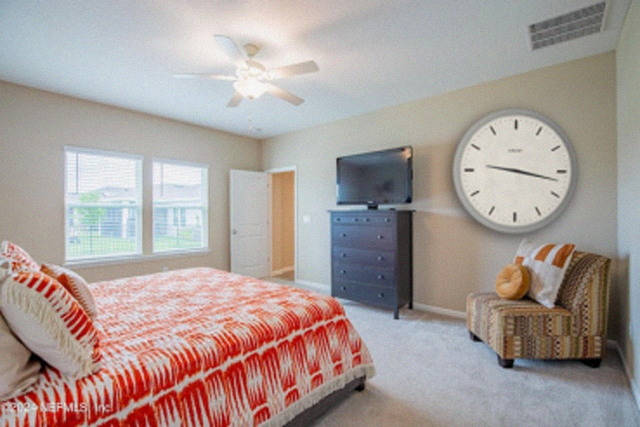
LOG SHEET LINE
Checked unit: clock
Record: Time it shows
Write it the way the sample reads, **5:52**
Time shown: **9:17**
